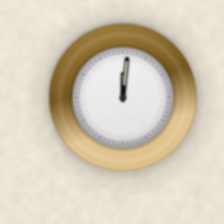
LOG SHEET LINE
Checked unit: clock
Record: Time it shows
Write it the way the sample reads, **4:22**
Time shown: **12:01**
